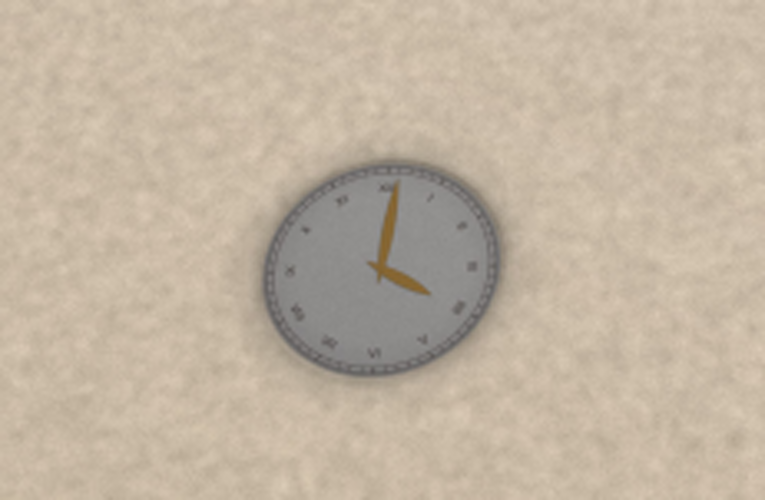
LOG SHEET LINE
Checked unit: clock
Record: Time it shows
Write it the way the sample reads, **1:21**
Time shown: **4:01**
